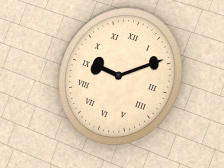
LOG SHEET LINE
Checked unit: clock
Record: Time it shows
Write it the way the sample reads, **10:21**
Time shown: **9:09**
